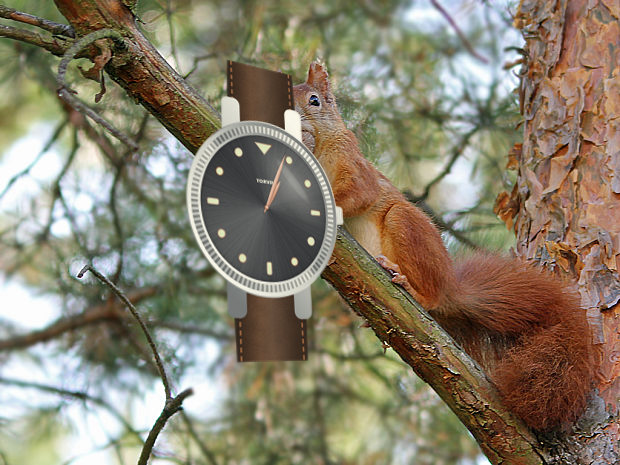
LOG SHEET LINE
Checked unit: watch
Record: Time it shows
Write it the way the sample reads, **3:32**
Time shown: **1:04**
